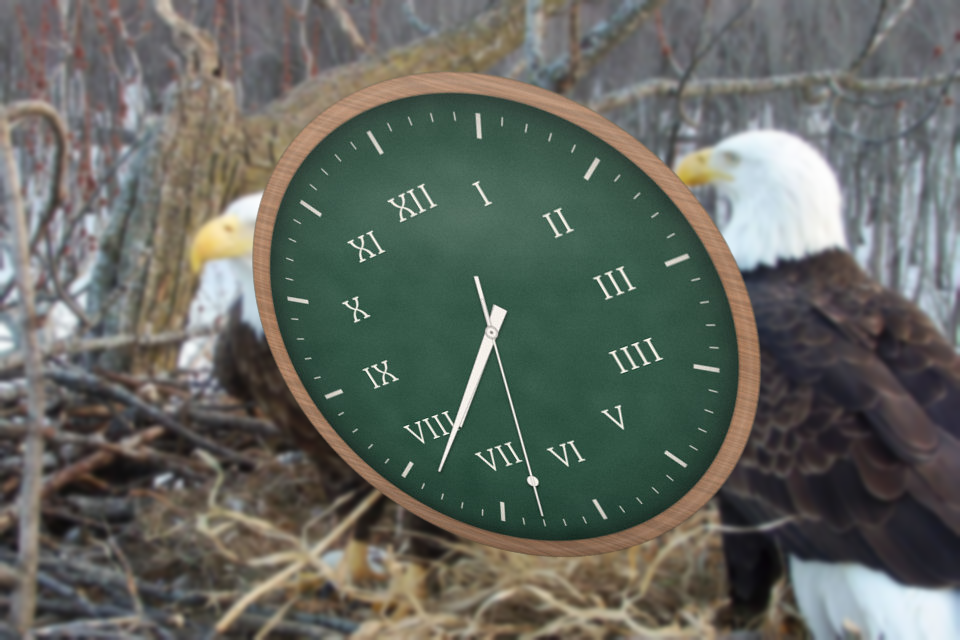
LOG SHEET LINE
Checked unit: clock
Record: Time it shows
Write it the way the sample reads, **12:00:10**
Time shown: **7:38:33**
